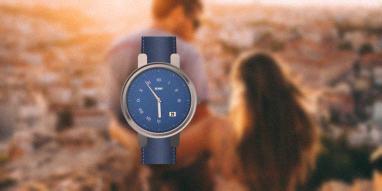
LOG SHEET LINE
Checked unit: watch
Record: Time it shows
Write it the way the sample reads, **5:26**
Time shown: **5:54**
